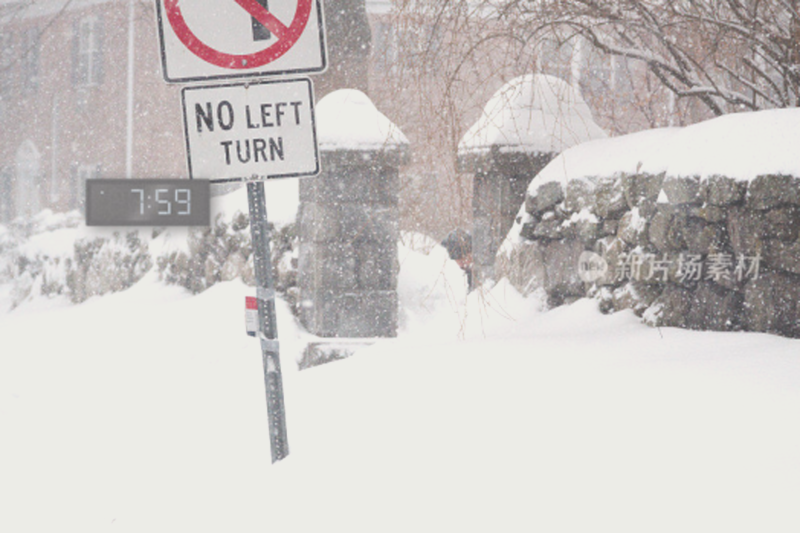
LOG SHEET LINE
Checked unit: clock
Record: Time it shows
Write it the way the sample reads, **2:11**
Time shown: **7:59**
